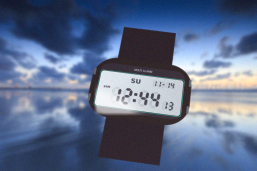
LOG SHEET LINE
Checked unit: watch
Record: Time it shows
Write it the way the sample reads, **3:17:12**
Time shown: **12:44:13**
